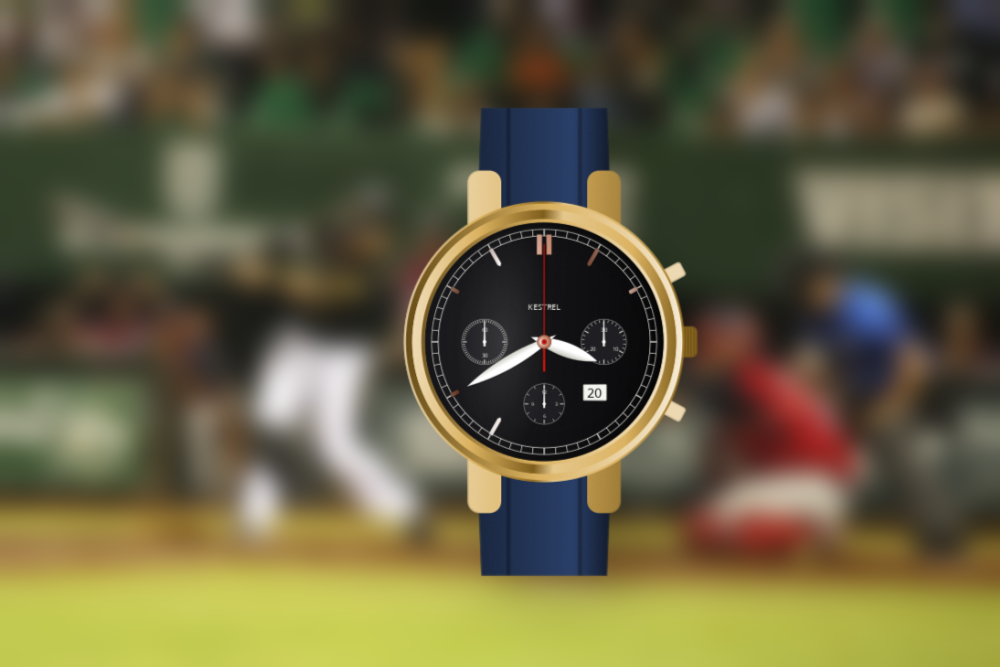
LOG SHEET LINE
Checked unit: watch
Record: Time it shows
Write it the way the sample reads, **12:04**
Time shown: **3:40**
